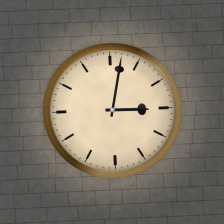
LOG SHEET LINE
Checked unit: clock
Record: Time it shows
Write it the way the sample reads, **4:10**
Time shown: **3:02**
